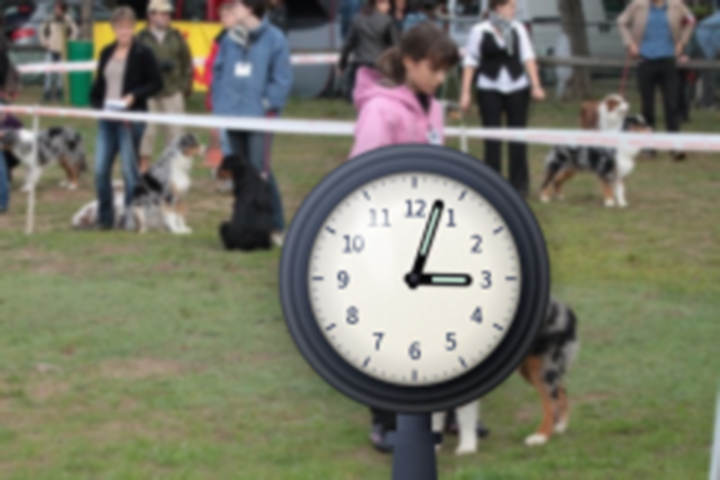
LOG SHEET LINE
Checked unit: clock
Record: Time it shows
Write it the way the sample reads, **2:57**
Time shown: **3:03**
